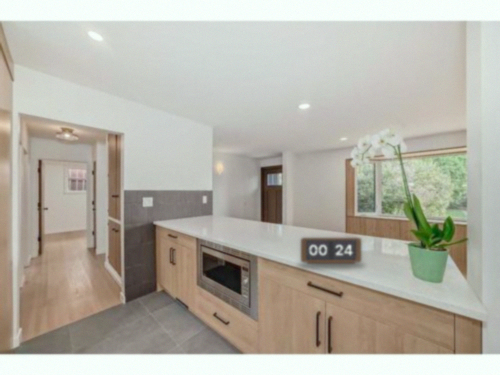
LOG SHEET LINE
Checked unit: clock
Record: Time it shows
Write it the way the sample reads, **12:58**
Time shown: **0:24**
